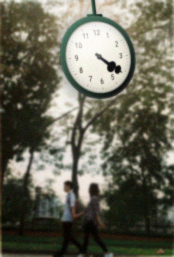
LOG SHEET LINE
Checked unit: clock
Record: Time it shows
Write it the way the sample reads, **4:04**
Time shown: **4:21**
